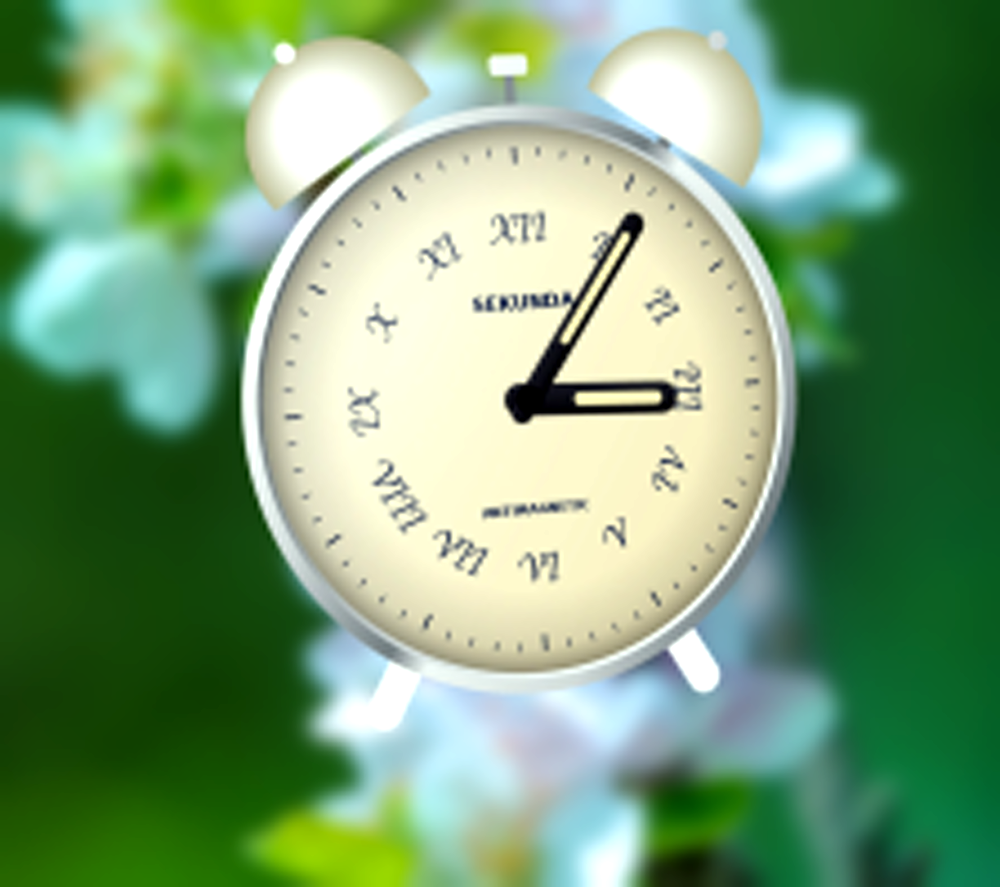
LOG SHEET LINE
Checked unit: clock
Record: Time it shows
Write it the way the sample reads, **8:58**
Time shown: **3:06**
